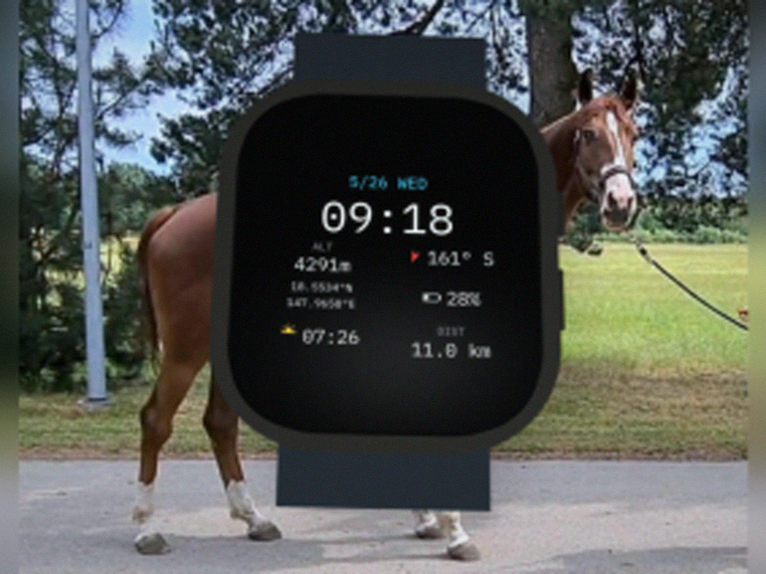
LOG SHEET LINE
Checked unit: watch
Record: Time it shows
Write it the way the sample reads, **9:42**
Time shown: **9:18**
